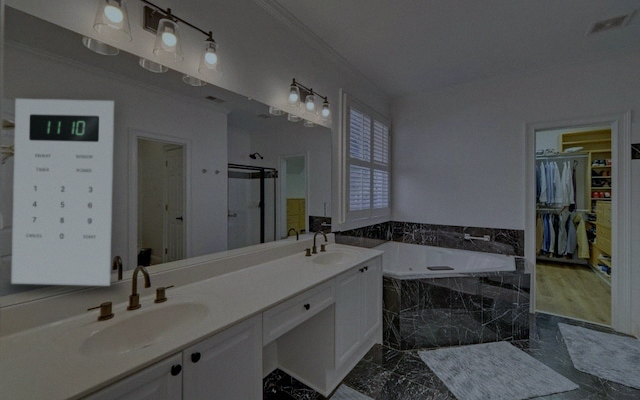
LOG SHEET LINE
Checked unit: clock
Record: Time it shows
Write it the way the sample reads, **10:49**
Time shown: **11:10**
